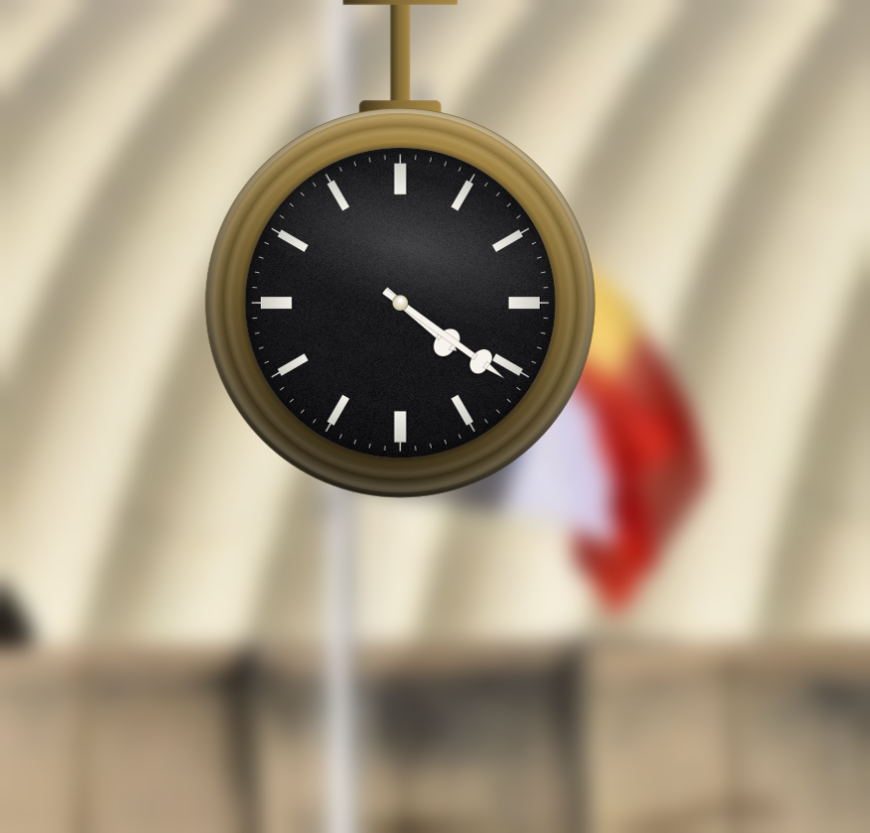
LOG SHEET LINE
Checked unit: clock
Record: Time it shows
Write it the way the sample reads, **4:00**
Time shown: **4:21**
